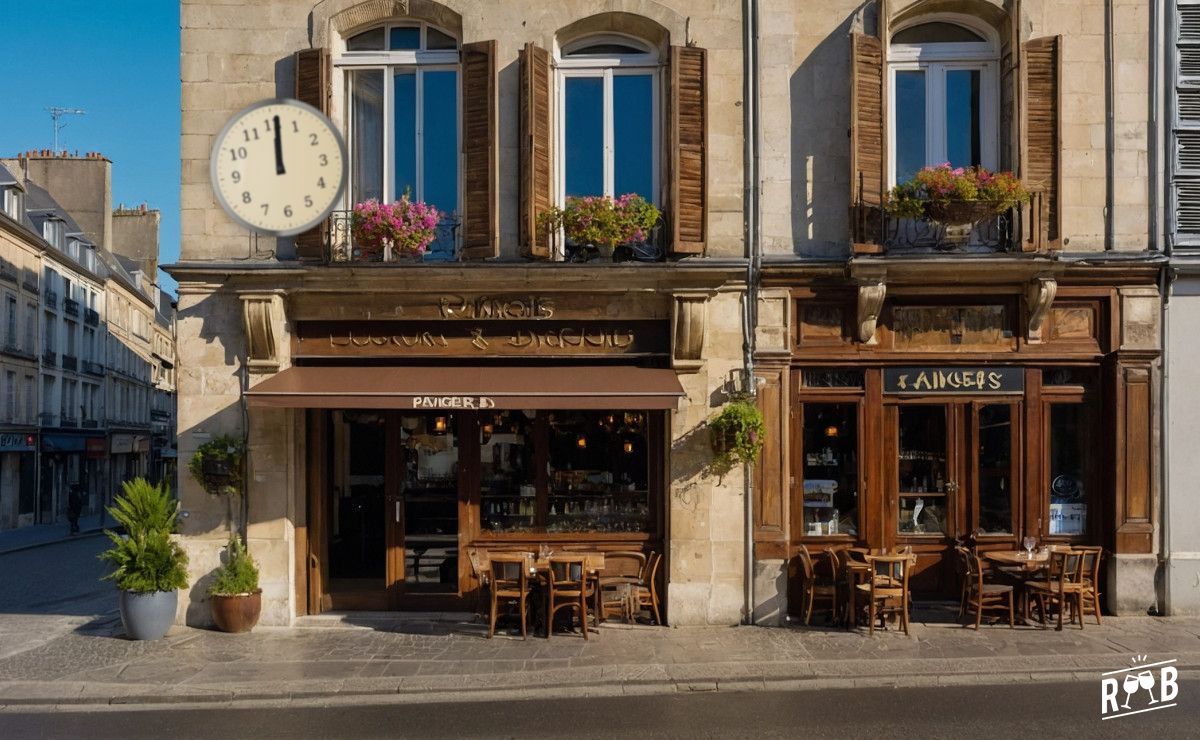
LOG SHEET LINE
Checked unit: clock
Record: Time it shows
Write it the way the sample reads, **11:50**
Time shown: **12:01**
